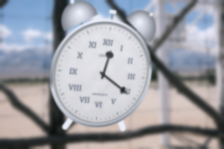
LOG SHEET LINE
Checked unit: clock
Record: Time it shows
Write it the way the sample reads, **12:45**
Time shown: **12:20**
